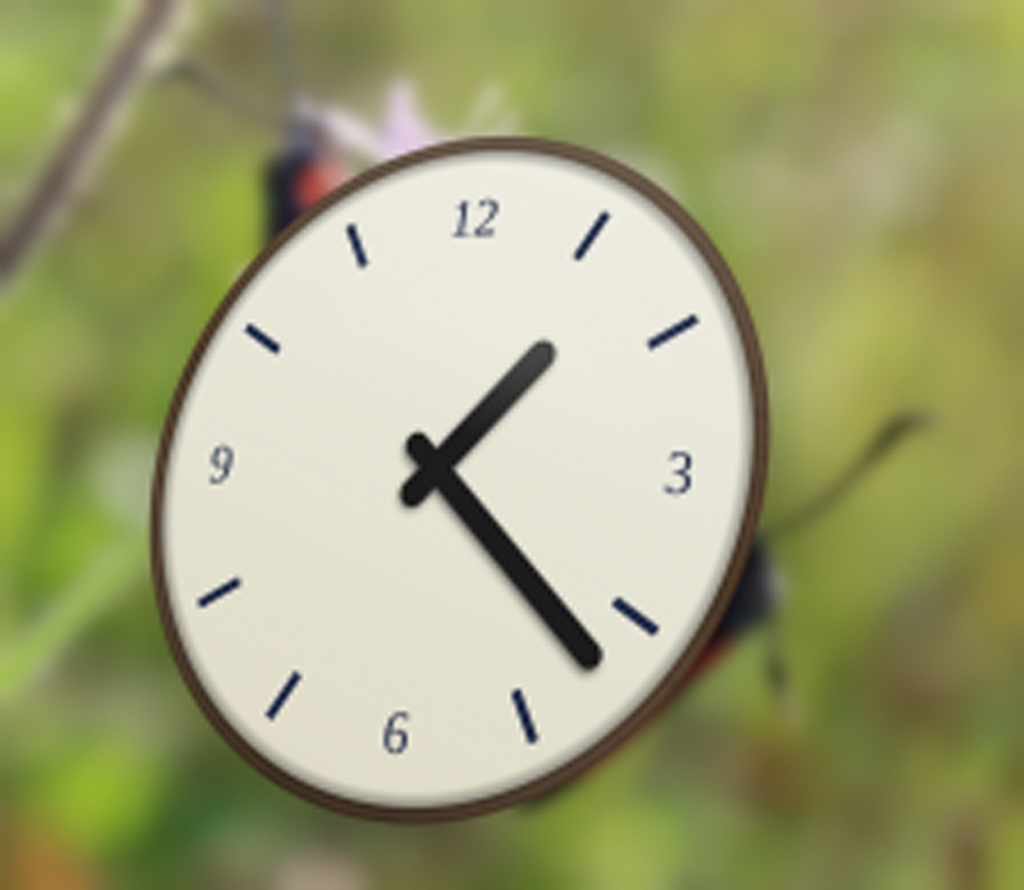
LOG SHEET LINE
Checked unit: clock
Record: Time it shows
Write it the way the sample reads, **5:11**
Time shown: **1:22**
